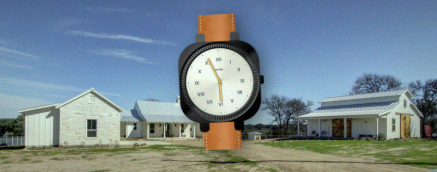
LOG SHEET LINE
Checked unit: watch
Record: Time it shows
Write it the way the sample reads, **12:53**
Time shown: **5:56**
